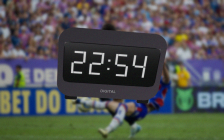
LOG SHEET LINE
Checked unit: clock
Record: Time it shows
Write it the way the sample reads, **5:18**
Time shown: **22:54**
